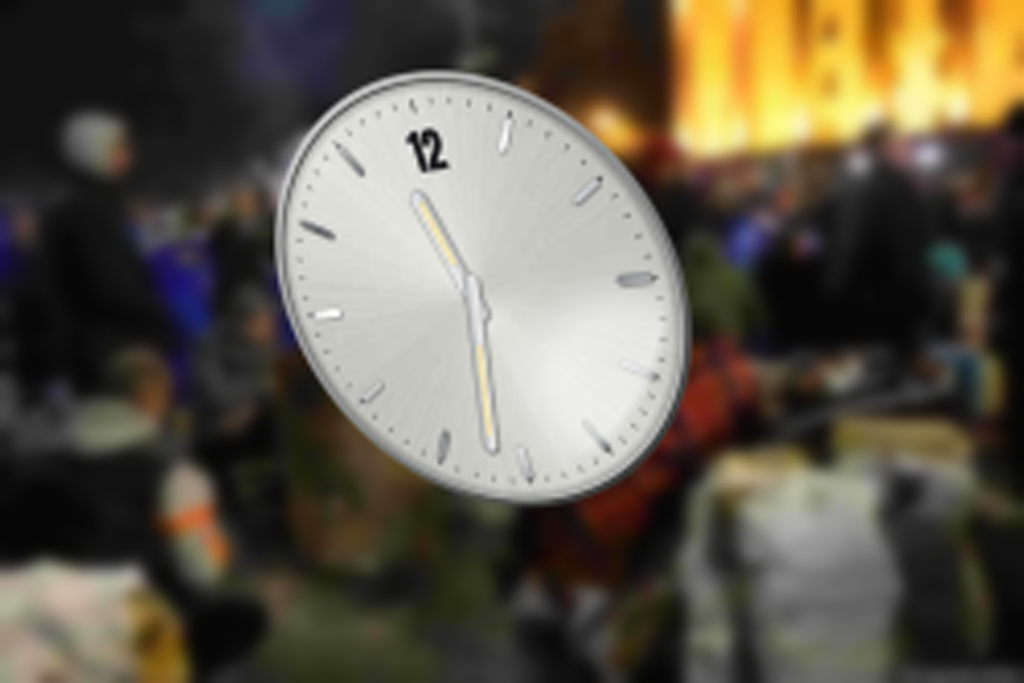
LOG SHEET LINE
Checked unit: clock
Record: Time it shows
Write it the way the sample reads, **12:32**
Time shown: **11:32**
